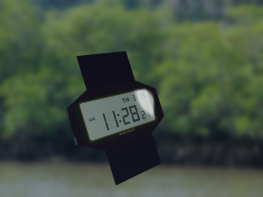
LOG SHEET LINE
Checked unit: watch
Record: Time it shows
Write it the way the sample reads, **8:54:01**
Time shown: **11:28:21**
